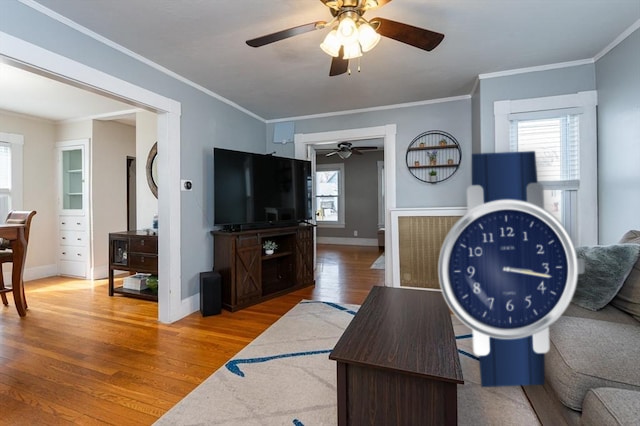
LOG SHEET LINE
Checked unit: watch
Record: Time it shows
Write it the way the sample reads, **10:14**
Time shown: **3:17**
